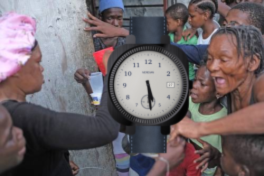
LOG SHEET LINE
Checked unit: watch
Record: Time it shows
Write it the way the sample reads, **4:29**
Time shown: **5:29**
